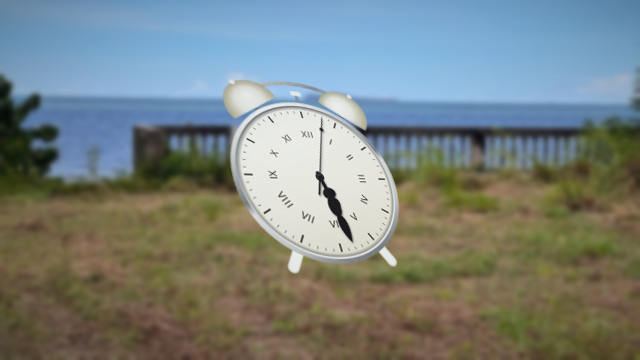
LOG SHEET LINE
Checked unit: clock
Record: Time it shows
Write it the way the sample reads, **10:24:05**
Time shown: **5:28:03**
